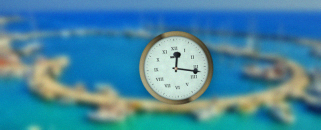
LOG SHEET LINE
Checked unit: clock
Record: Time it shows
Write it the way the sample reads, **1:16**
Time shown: **12:17**
